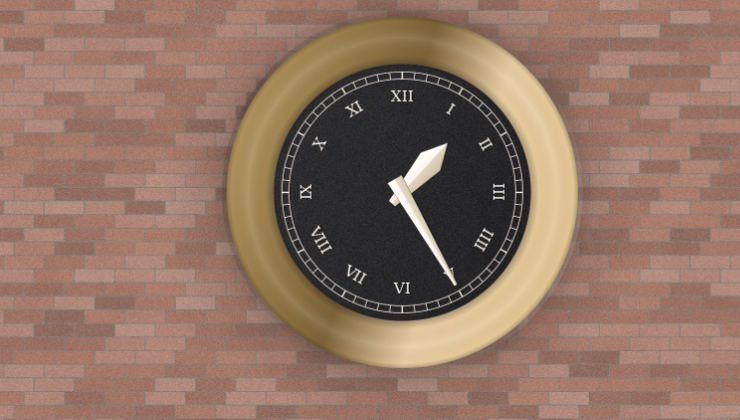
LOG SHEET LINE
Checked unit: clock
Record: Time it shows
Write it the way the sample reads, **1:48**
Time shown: **1:25**
